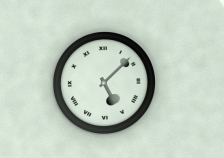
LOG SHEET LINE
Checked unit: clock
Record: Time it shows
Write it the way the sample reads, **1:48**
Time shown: **5:08**
